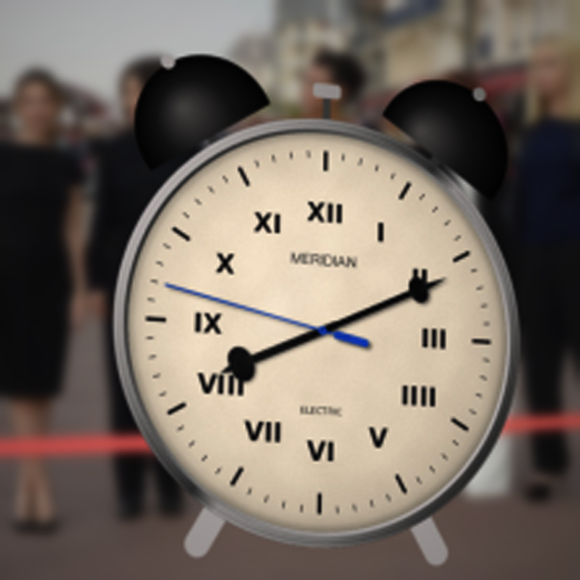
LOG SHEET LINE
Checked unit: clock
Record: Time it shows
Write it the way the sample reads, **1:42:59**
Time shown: **8:10:47**
